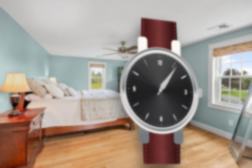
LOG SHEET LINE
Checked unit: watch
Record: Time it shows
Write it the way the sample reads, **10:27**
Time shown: **1:06**
